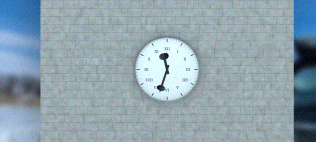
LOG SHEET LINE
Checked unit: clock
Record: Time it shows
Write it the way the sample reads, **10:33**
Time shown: **11:33**
